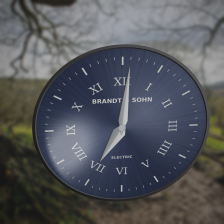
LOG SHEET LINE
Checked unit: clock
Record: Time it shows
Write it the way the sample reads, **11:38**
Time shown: **7:01**
